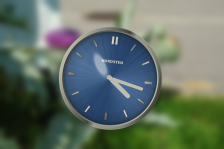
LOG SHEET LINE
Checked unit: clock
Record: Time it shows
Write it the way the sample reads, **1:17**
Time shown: **4:17**
